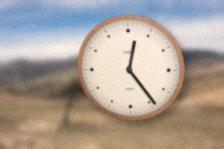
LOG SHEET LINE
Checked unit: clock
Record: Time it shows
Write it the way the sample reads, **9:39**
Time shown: **12:24**
